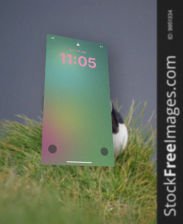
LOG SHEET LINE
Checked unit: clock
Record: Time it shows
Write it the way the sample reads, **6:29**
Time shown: **11:05**
